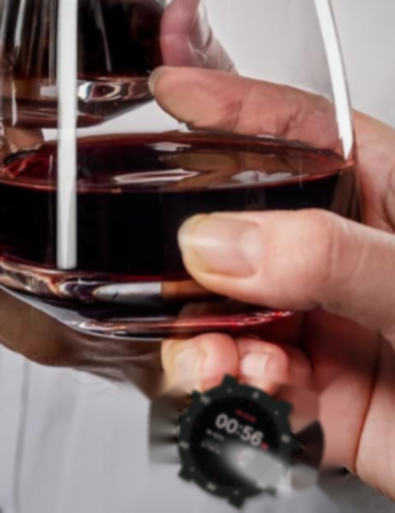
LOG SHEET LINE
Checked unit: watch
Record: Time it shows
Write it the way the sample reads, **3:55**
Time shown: **0:56**
